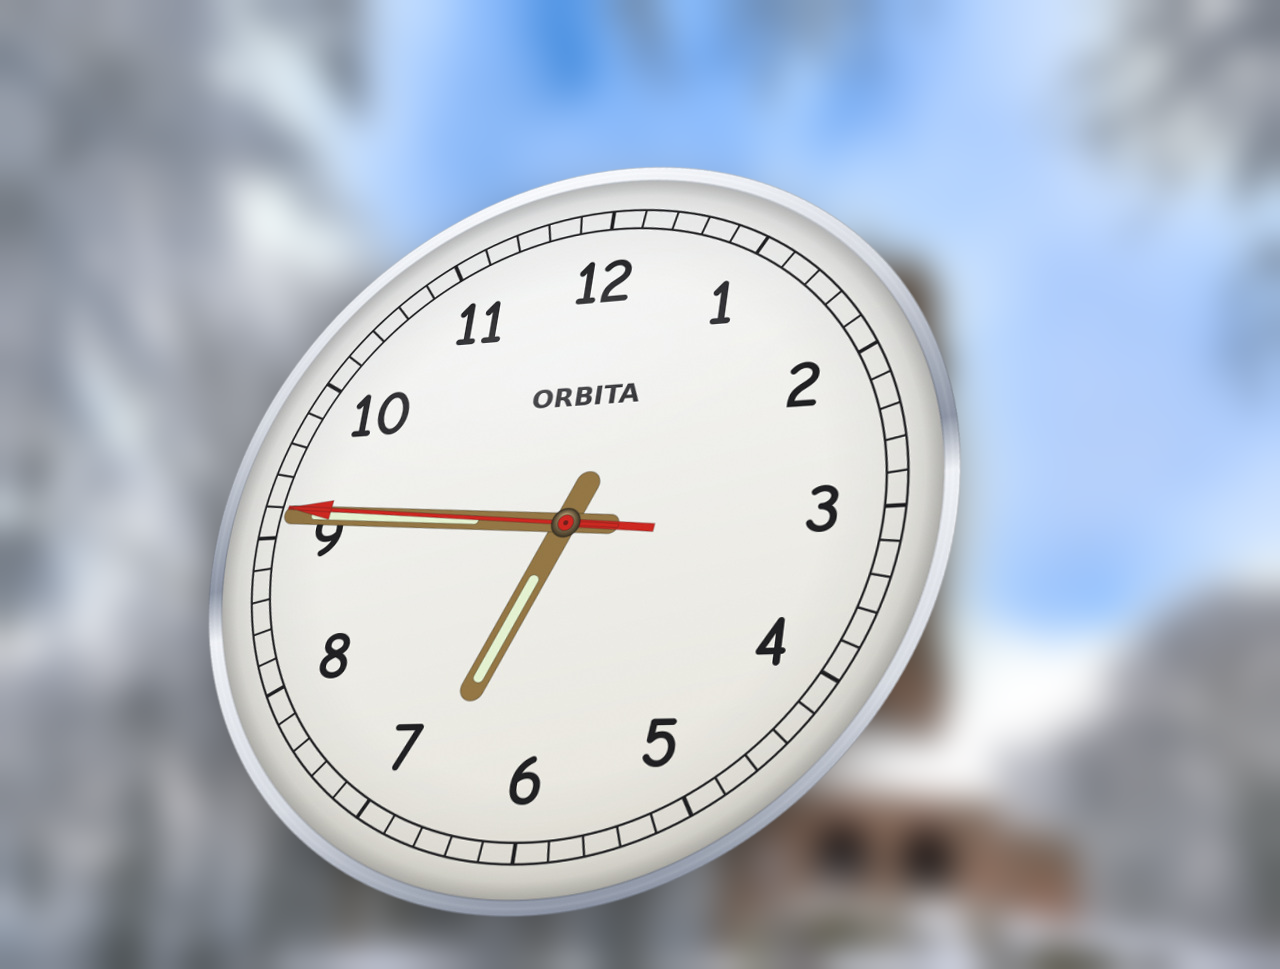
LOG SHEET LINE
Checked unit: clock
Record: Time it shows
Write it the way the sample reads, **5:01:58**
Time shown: **6:45:46**
